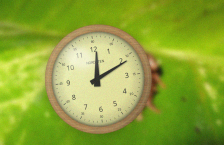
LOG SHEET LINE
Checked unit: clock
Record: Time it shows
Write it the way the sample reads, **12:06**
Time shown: **12:11**
